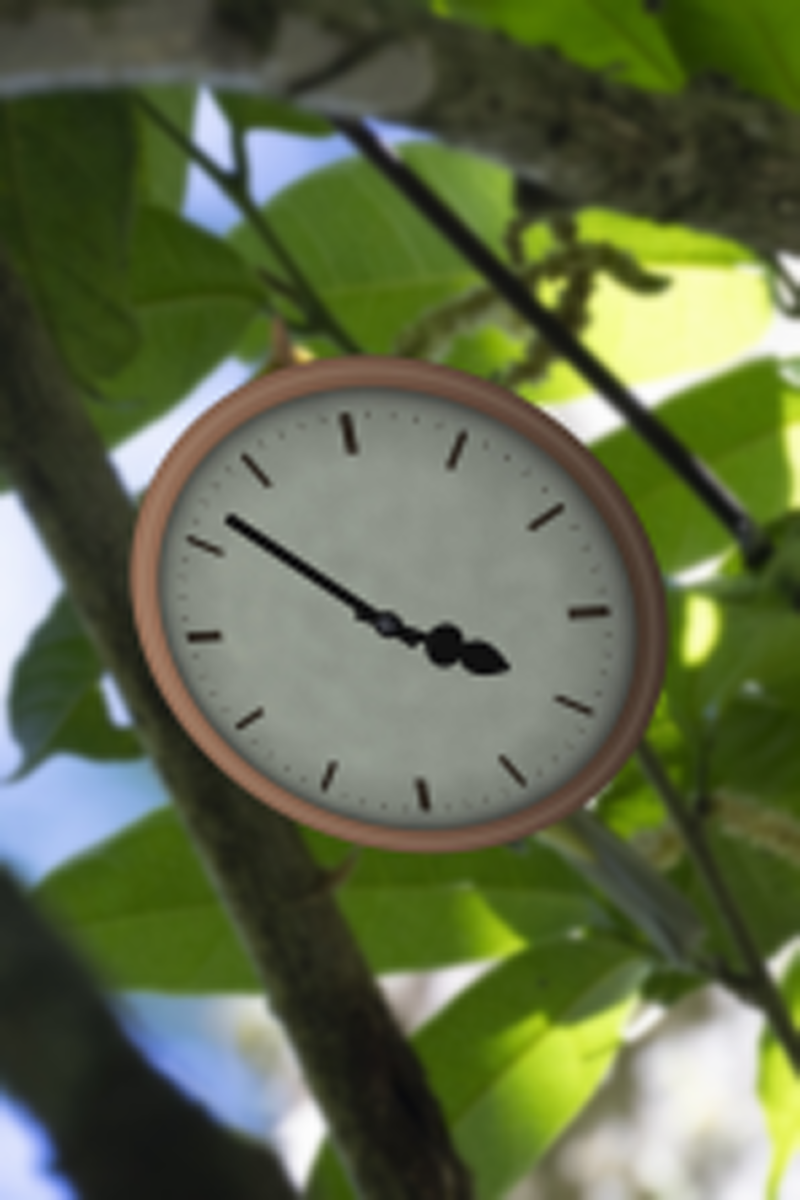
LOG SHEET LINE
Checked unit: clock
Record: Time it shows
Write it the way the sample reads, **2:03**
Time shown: **3:52**
